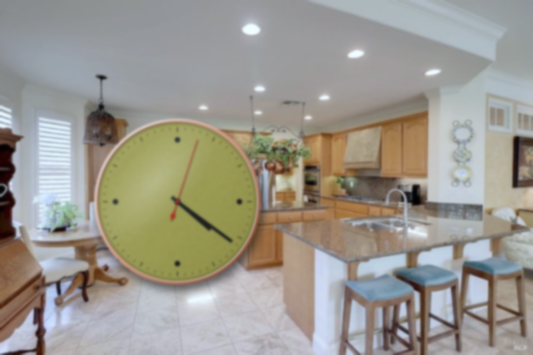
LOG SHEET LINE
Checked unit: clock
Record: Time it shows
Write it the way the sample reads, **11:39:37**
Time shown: **4:21:03**
